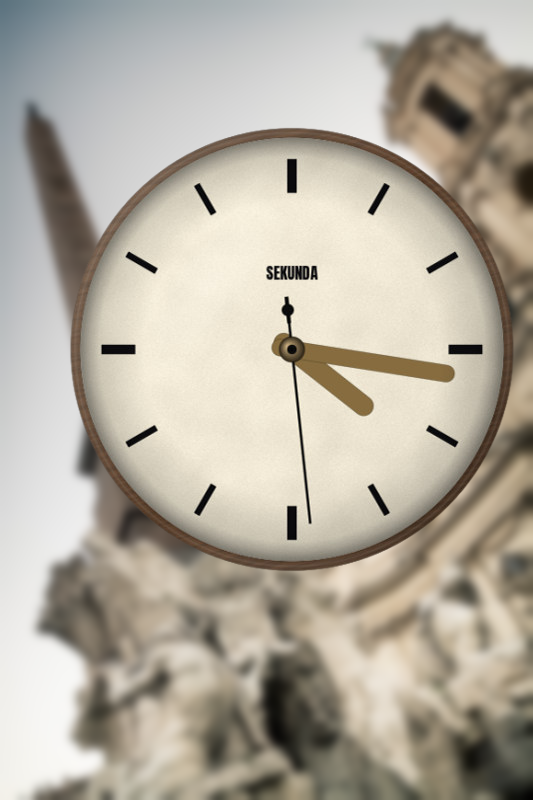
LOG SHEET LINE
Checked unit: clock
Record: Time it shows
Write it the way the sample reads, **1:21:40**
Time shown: **4:16:29**
